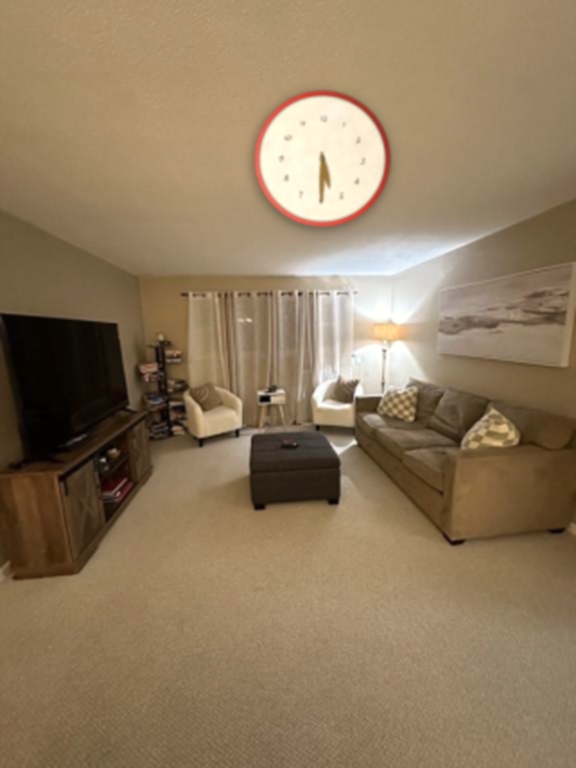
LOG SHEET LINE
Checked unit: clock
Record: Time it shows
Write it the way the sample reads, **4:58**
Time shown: **5:30**
